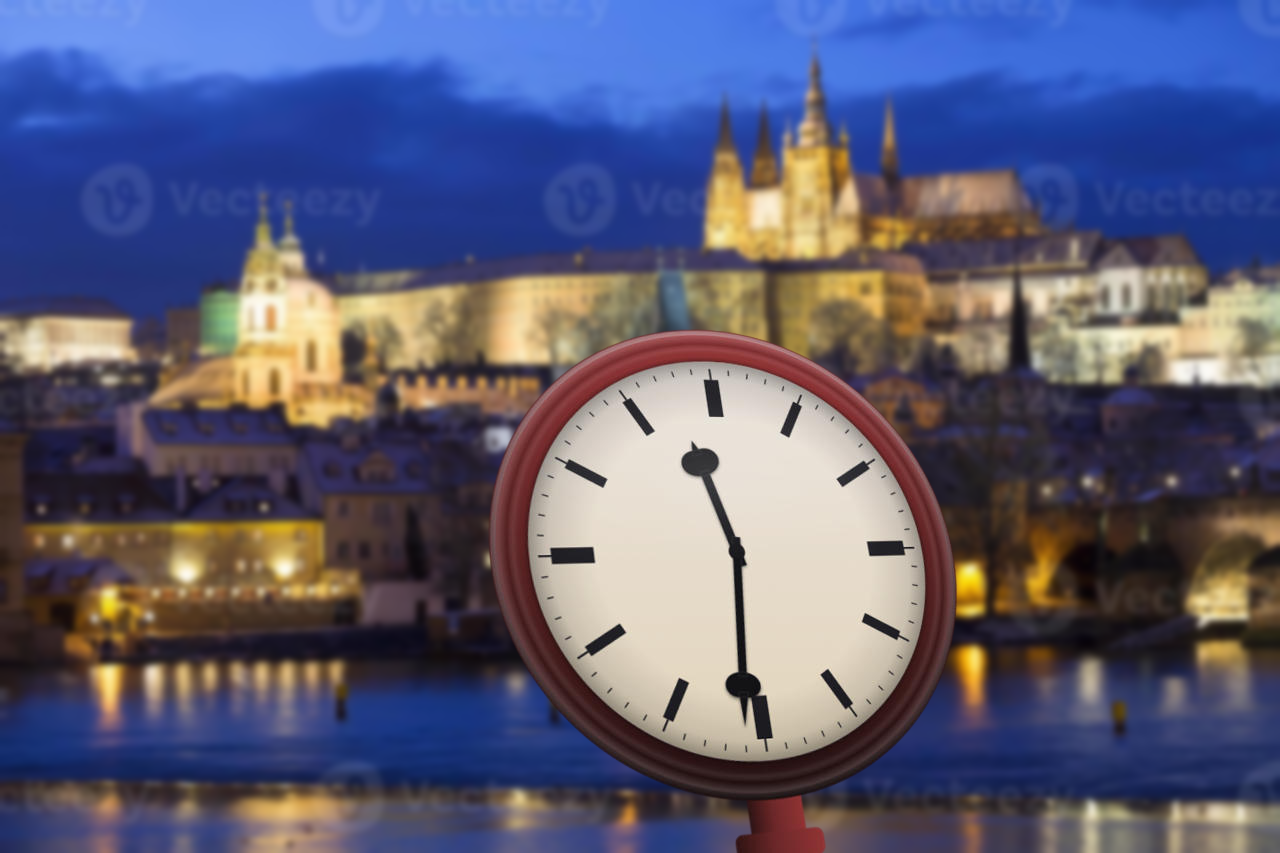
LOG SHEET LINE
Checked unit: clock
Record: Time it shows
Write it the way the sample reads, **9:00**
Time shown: **11:31**
